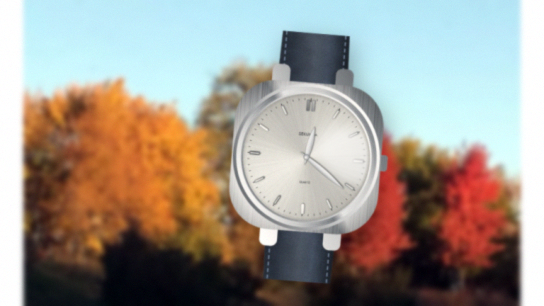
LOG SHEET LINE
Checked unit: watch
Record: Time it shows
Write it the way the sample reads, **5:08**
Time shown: **12:21**
